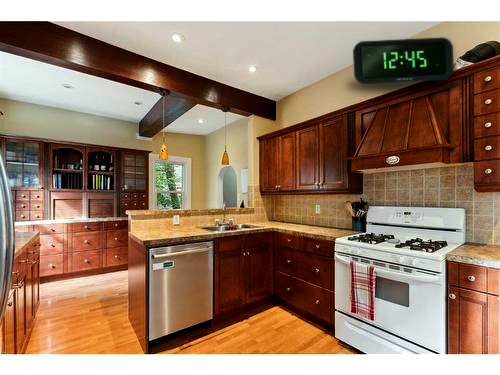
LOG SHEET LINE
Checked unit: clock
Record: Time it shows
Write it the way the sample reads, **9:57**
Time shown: **12:45**
